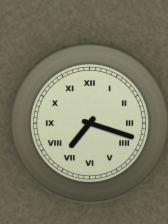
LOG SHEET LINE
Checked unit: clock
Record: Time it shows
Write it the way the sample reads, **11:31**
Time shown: **7:18**
